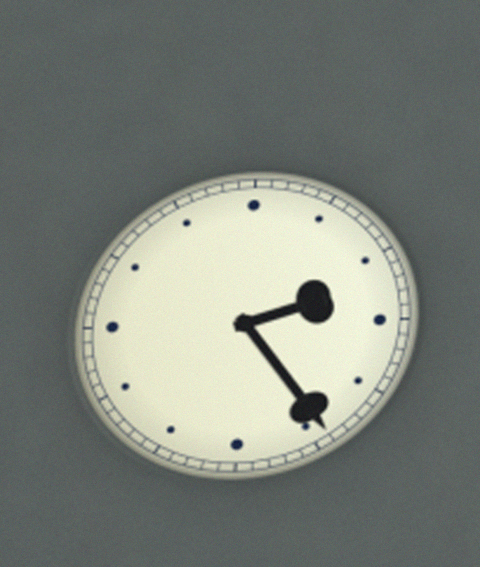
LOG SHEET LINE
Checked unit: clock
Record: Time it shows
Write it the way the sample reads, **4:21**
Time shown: **2:24**
